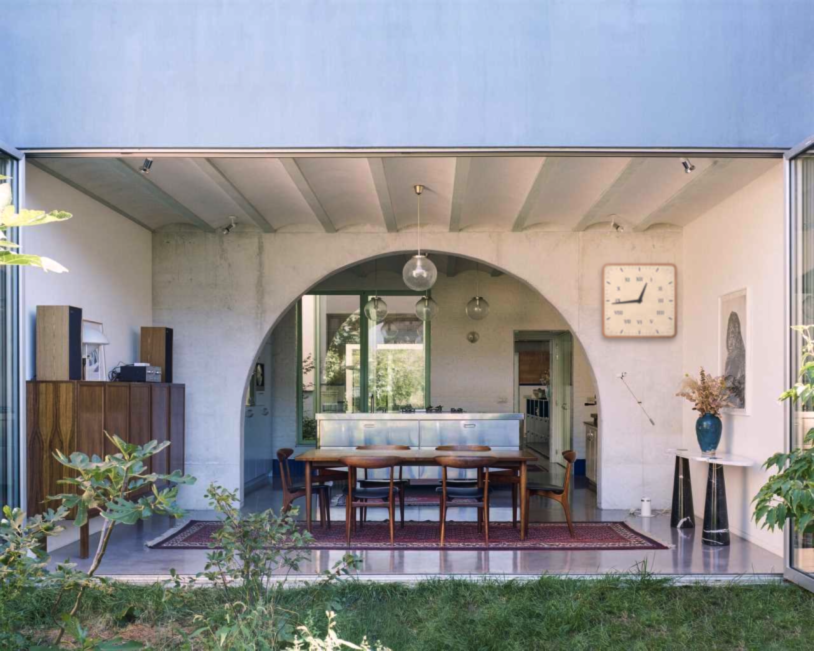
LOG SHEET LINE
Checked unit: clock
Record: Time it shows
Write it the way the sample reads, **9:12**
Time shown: **12:44**
